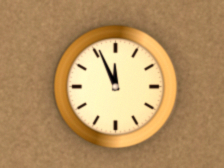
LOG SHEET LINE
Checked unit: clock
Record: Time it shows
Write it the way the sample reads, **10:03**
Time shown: **11:56**
